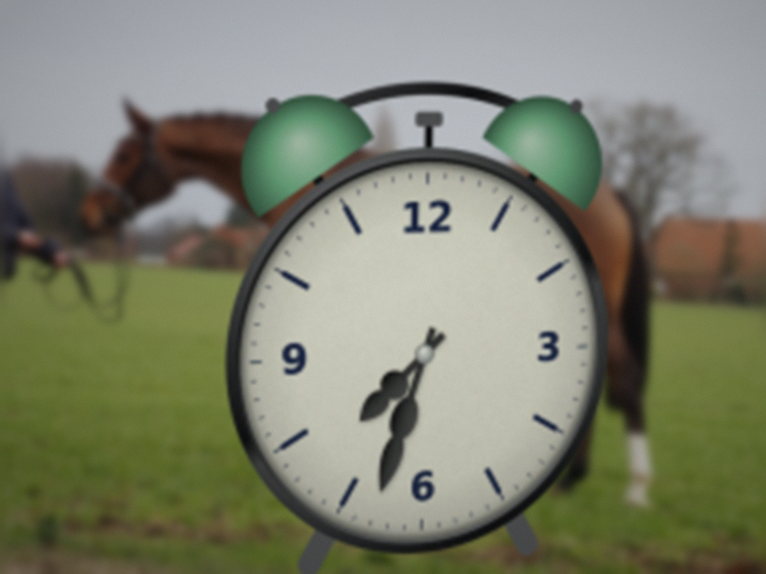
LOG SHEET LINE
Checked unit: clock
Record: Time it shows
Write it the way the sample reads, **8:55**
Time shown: **7:33**
